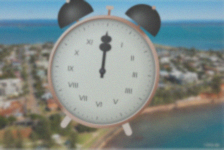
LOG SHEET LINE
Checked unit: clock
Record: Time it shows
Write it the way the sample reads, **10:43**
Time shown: **12:00**
